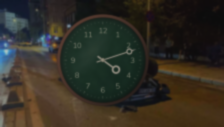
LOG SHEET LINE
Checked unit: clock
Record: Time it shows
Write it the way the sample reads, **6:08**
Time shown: **4:12**
